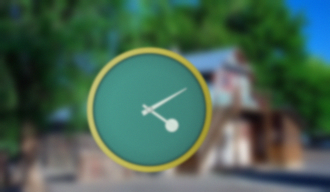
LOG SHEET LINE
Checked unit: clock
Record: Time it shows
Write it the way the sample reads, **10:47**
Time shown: **4:10**
